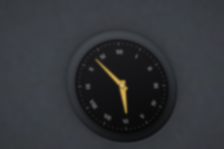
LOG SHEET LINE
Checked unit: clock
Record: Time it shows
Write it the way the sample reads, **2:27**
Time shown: **5:53**
